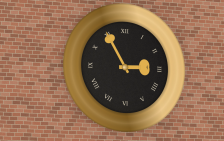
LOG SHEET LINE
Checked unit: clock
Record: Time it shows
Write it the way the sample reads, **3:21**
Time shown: **2:55**
